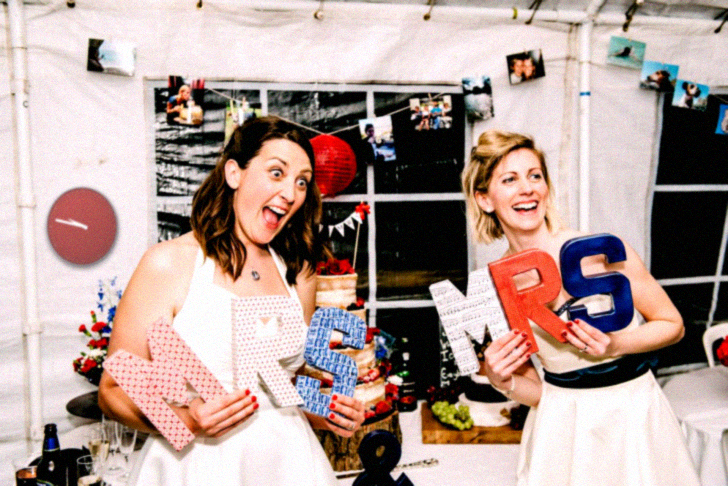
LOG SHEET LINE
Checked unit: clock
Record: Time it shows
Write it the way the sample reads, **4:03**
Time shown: **9:47**
